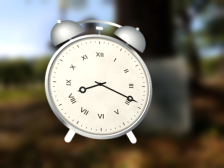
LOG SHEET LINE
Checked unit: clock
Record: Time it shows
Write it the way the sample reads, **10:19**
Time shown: **8:19**
